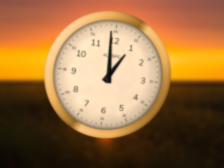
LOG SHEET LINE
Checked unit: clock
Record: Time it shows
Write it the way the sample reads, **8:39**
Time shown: **12:59**
